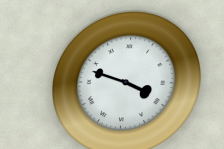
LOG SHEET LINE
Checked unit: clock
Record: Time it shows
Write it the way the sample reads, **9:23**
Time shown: **3:48**
